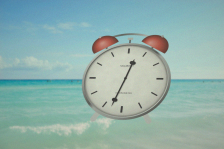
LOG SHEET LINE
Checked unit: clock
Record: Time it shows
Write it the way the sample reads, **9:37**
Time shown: **12:33**
